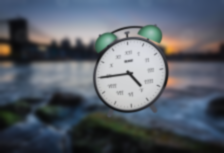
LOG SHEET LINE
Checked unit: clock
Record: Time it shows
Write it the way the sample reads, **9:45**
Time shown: **4:45**
